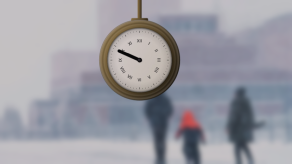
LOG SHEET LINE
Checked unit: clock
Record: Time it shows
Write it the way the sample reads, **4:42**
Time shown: **9:49**
